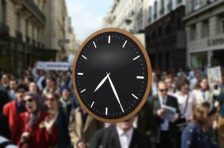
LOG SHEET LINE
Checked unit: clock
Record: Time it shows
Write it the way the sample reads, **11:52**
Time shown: **7:25**
